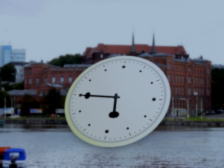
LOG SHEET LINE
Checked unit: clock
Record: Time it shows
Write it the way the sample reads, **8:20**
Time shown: **5:45**
